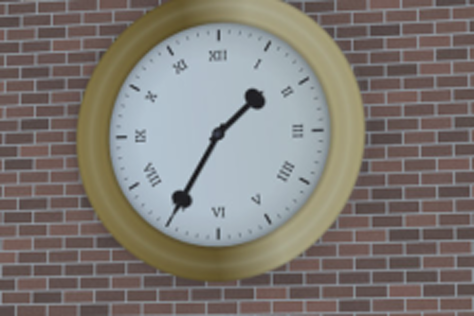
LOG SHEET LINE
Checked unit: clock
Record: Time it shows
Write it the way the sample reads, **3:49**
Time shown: **1:35**
